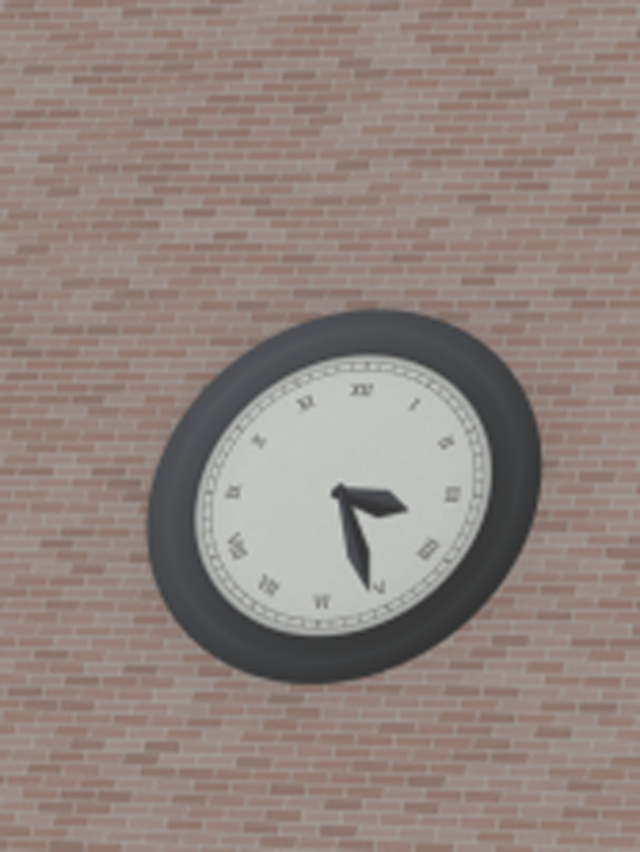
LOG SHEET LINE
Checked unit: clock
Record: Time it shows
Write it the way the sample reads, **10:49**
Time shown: **3:26**
